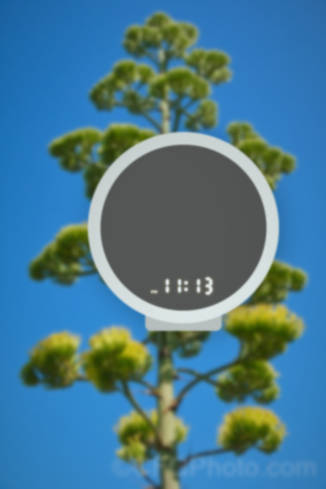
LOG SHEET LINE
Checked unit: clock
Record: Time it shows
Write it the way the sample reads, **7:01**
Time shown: **11:13**
